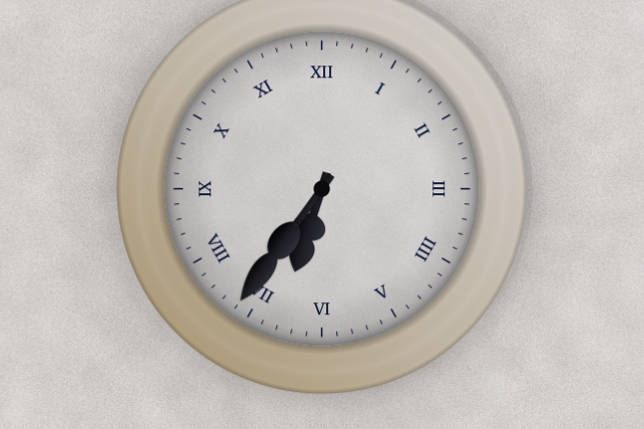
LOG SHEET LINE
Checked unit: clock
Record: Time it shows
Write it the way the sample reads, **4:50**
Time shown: **6:36**
